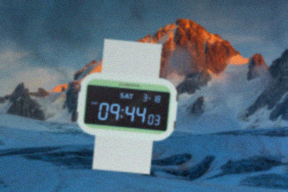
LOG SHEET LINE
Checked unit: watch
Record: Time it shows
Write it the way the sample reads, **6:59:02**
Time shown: **9:44:03**
